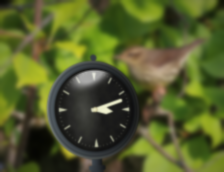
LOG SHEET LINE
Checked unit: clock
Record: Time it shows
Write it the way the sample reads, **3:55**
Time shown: **3:12**
